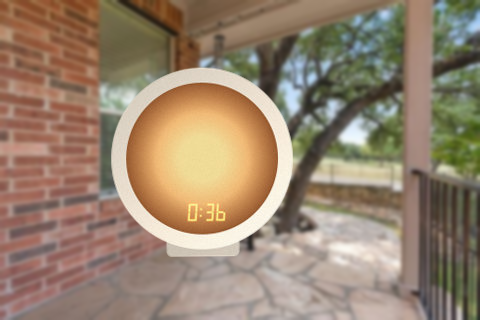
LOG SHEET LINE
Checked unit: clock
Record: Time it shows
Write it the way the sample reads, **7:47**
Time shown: **0:36**
